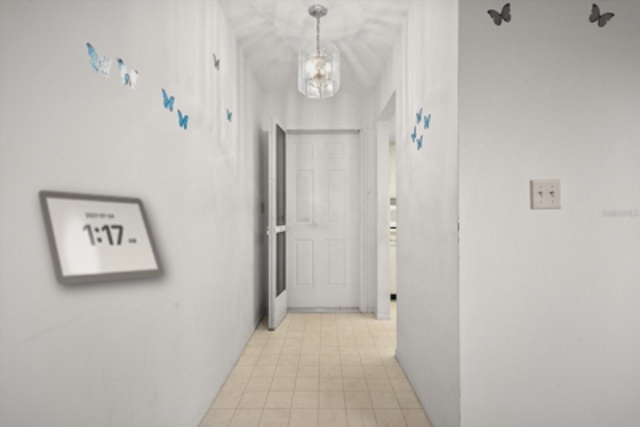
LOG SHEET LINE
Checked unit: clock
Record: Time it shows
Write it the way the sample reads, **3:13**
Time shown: **1:17**
